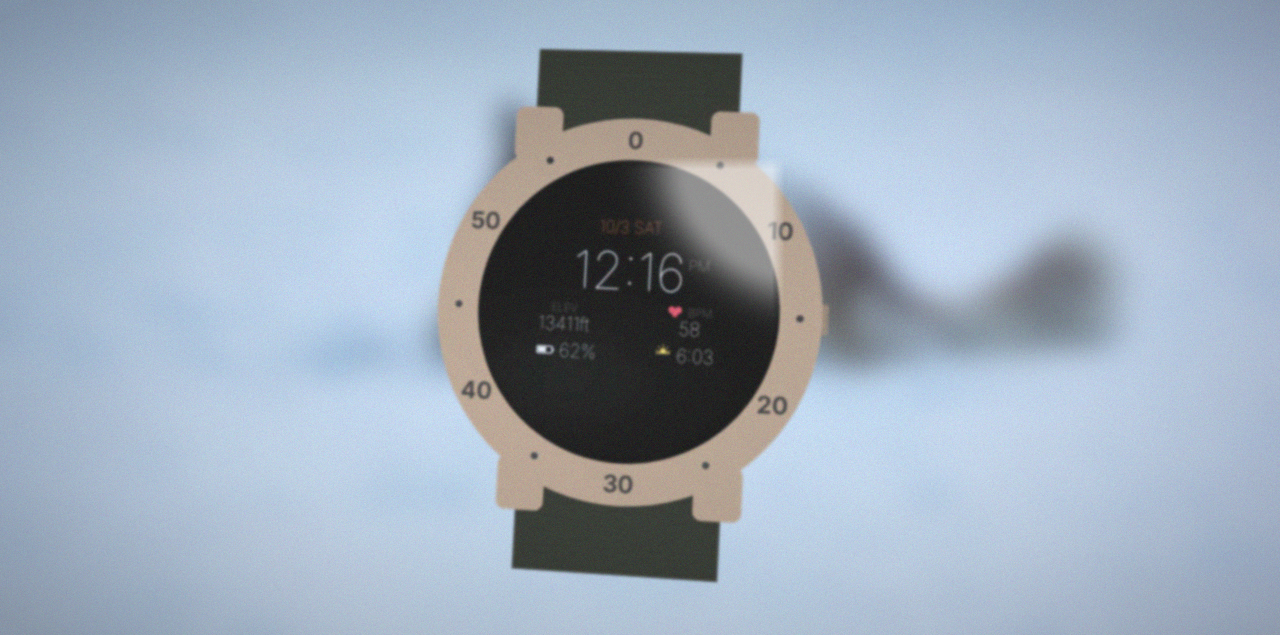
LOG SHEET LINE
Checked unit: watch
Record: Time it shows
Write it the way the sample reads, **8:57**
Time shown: **12:16**
